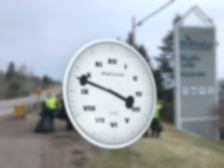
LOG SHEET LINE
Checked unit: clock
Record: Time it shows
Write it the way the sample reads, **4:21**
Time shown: **3:48**
